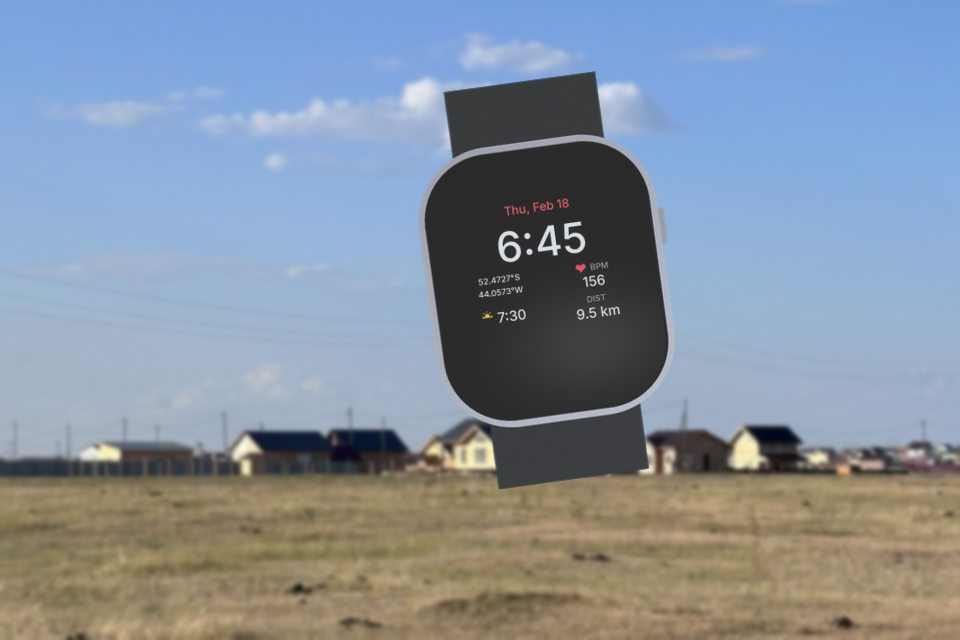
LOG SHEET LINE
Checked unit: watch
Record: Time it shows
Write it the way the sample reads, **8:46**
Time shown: **6:45**
